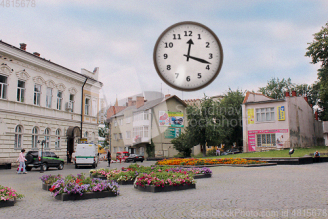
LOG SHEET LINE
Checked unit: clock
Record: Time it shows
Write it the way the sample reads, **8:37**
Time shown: **12:18**
